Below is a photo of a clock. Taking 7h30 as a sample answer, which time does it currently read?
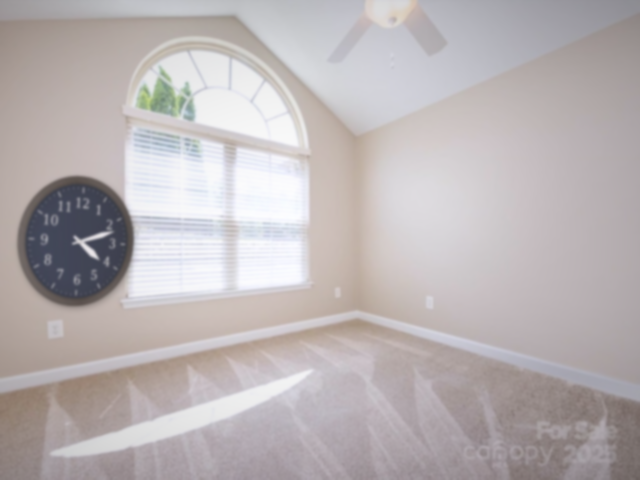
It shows 4h12
